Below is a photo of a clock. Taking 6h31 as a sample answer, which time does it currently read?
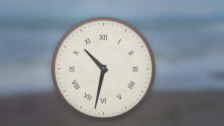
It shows 10h32
